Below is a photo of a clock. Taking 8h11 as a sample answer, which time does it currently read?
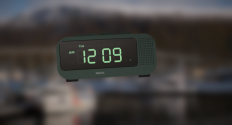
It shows 12h09
